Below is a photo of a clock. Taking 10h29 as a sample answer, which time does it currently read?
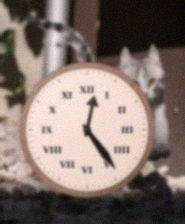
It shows 12h24
